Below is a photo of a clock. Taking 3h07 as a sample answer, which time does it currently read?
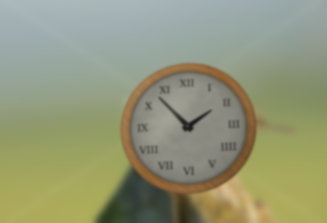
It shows 1h53
